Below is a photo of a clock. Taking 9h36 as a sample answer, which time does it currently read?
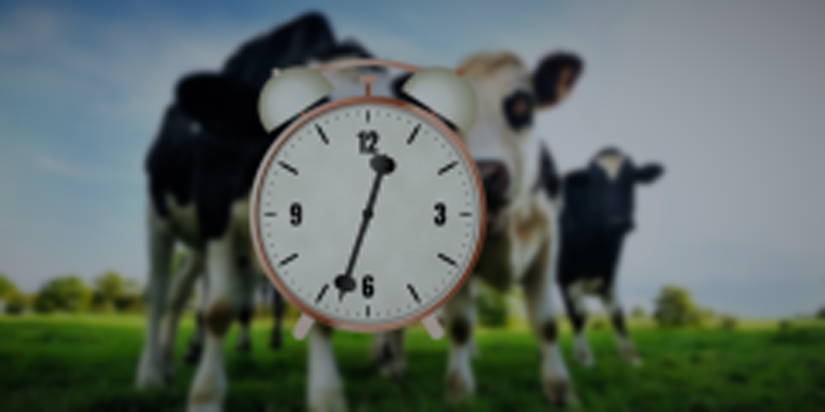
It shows 12h33
